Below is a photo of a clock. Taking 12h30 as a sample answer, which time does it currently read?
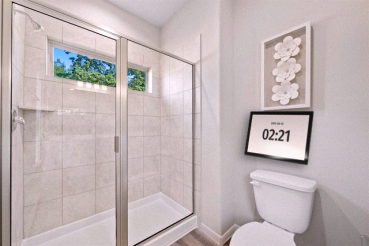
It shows 2h21
